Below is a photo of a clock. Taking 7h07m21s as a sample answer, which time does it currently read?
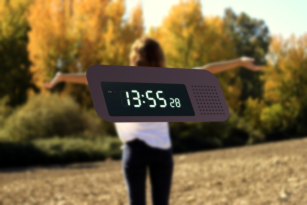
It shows 13h55m28s
